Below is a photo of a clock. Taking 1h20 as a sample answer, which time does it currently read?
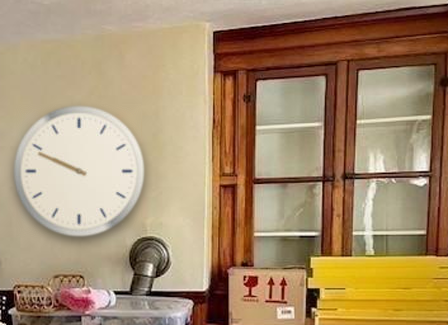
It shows 9h49
